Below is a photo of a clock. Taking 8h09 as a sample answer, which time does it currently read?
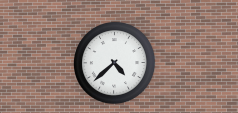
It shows 4h38
